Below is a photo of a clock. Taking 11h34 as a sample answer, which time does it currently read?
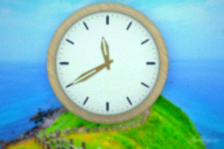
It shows 11h40
